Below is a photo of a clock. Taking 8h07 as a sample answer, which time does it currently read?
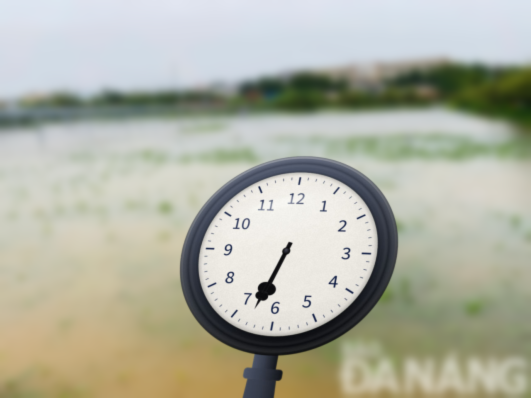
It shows 6h33
